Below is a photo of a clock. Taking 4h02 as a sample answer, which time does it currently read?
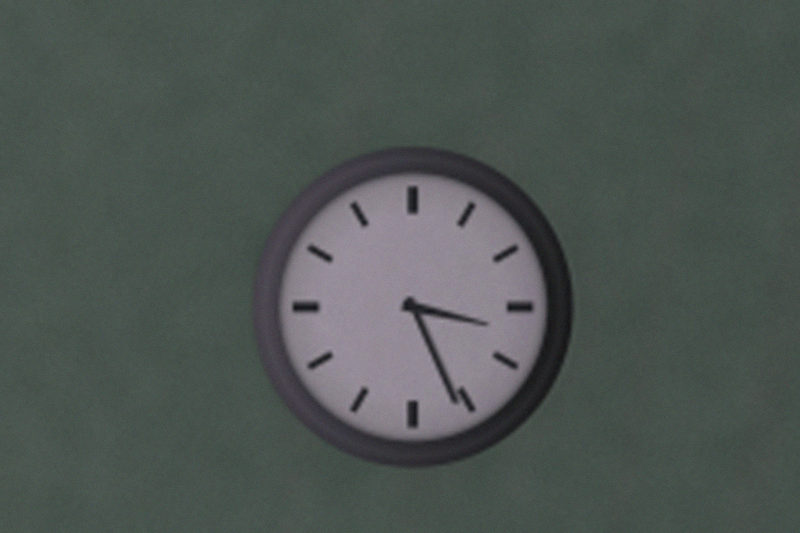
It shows 3h26
